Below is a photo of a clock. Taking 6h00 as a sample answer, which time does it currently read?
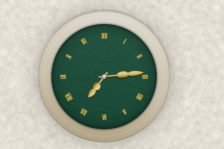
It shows 7h14
